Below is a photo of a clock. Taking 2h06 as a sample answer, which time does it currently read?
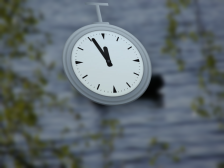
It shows 11h56
